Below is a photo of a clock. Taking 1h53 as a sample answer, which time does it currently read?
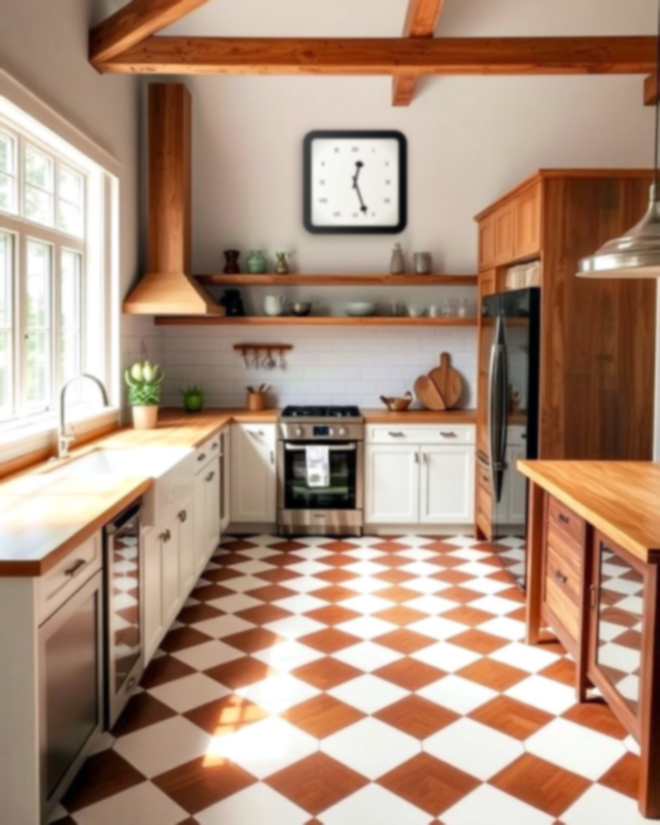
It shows 12h27
